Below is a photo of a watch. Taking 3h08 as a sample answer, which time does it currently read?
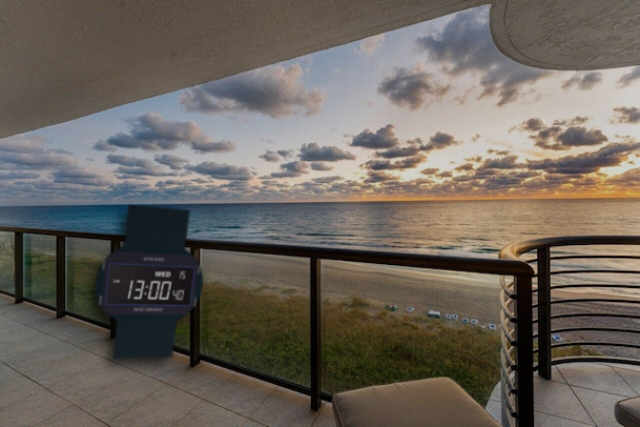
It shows 13h00
